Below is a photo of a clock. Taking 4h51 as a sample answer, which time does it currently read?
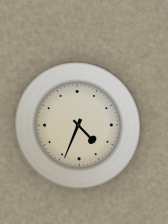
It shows 4h34
